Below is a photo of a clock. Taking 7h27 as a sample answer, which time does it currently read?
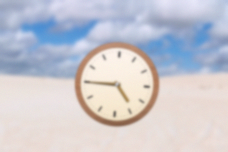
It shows 4h45
